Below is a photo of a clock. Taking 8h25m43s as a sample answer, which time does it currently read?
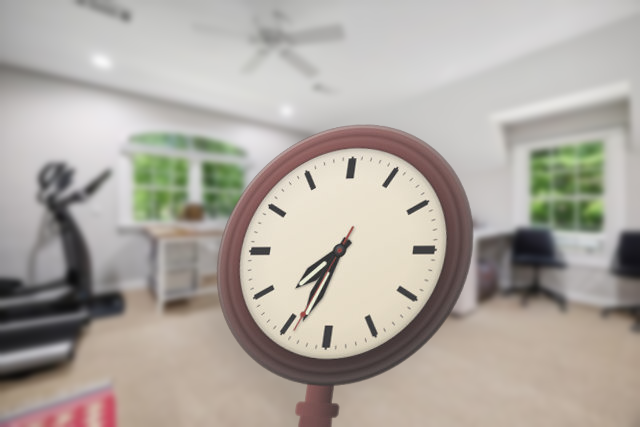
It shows 7h33m34s
